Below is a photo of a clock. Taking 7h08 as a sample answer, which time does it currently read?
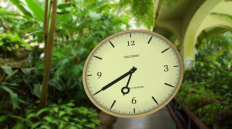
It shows 6h40
